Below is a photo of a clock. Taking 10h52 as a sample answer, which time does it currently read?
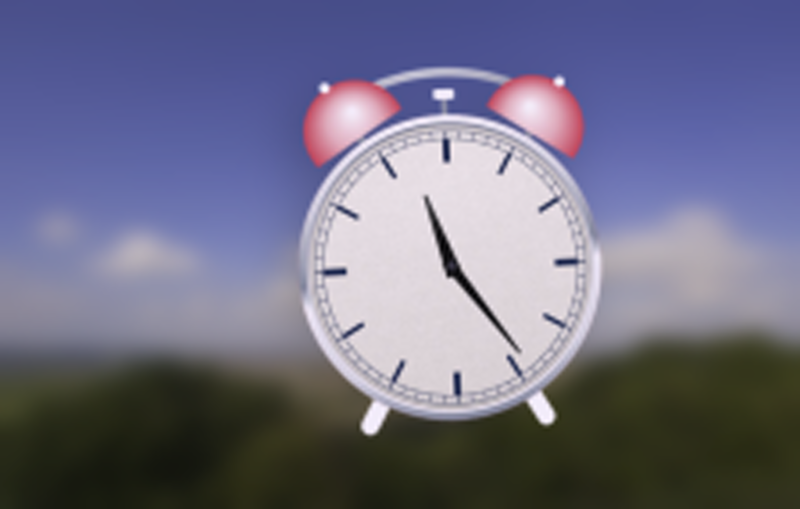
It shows 11h24
